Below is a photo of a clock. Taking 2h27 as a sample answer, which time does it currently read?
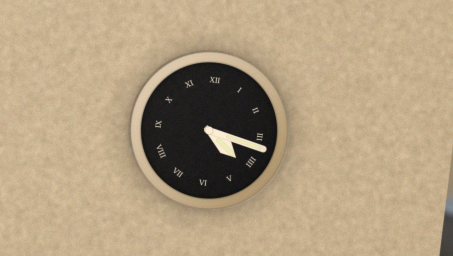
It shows 4h17
